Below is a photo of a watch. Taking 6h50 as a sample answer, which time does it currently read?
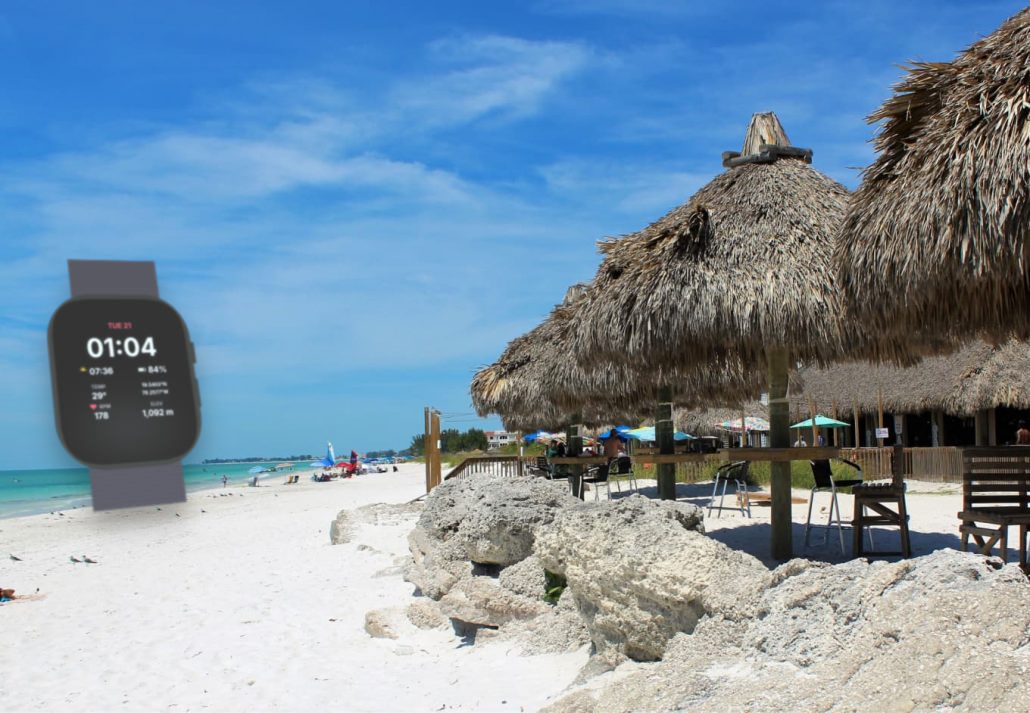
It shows 1h04
